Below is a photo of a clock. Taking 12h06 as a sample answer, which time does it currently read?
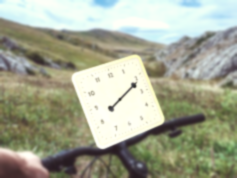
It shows 8h11
